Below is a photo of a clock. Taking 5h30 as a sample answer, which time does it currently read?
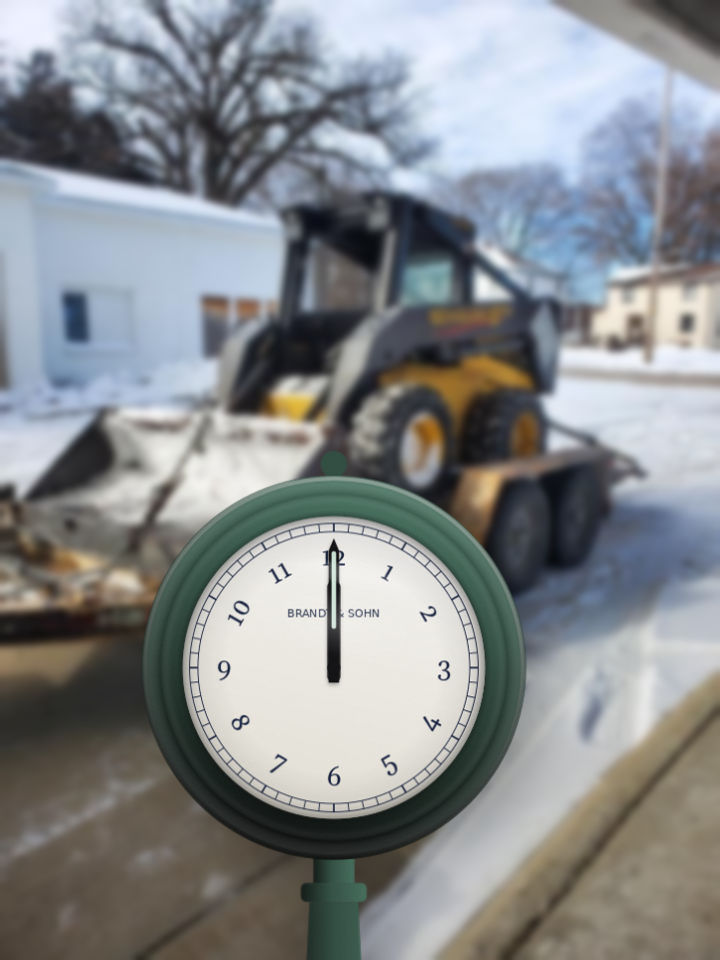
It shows 12h00
